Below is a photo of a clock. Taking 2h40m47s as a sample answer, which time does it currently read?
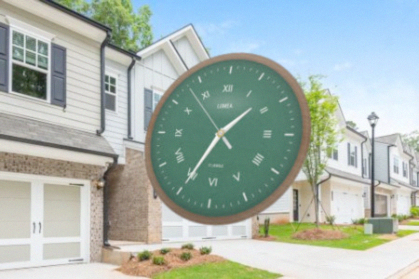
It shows 1h34m53s
